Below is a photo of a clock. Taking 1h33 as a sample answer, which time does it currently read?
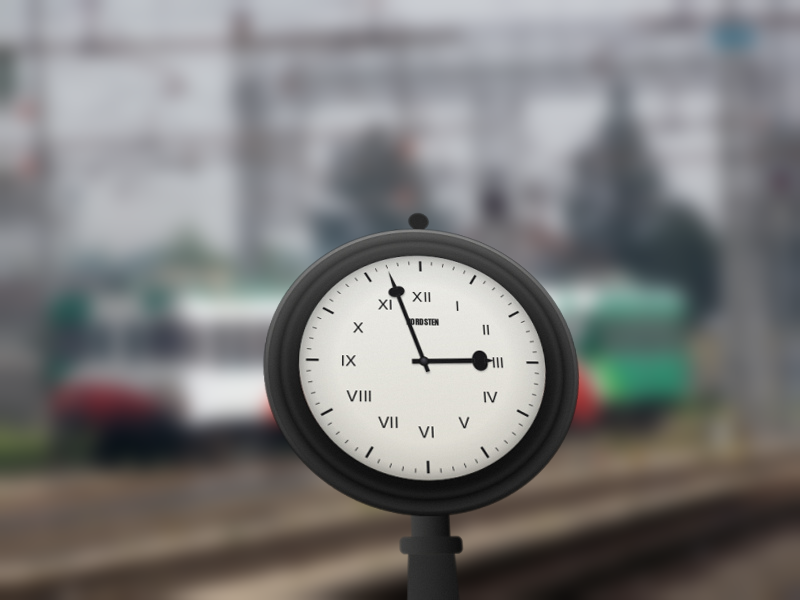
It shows 2h57
